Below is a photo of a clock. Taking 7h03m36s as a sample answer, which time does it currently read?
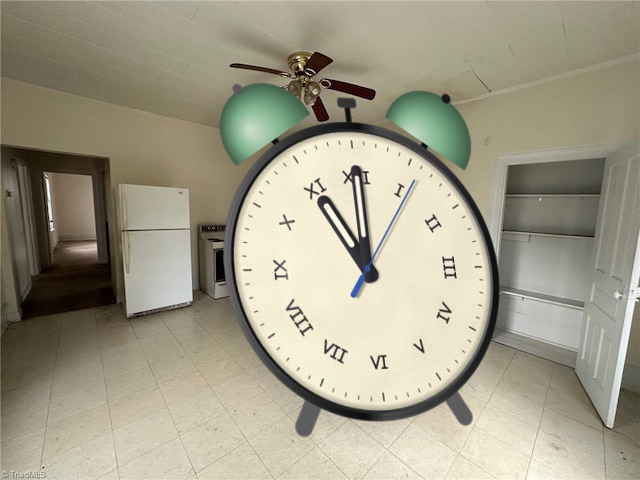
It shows 11h00m06s
